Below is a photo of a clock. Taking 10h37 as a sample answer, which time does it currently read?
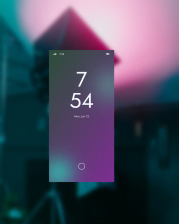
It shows 7h54
